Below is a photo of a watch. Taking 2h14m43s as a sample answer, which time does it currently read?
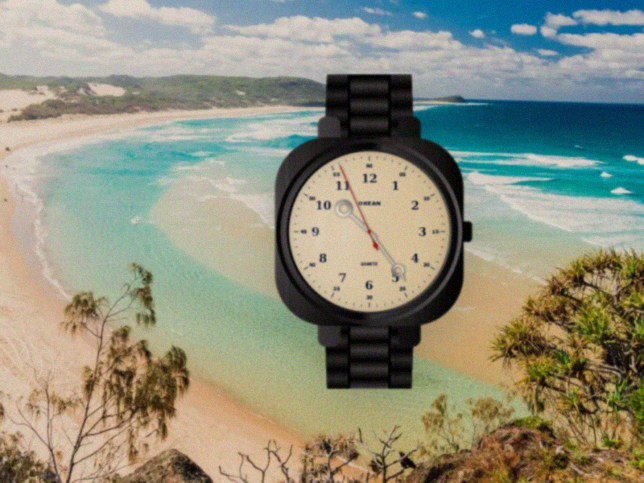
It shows 10h23m56s
